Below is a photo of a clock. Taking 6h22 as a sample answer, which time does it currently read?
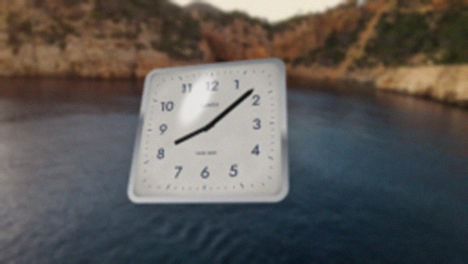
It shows 8h08
